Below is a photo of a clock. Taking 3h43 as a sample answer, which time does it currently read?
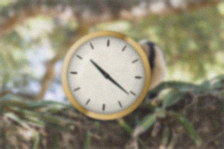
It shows 10h21
